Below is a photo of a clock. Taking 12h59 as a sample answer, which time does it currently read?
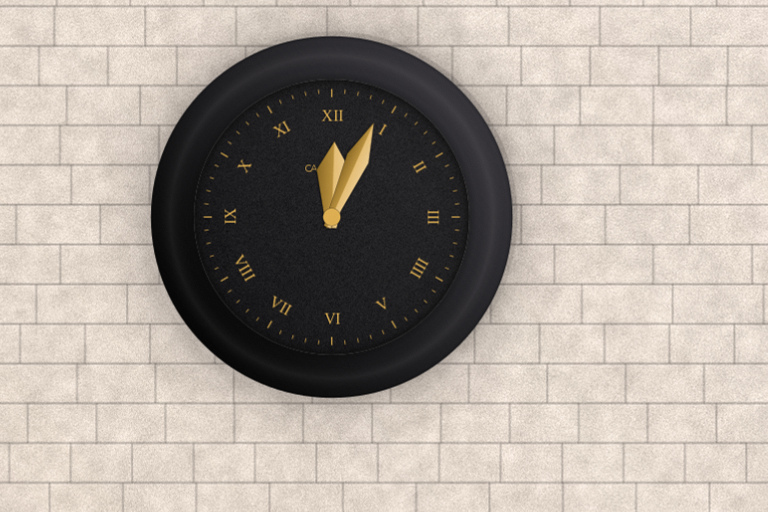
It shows 12h04
